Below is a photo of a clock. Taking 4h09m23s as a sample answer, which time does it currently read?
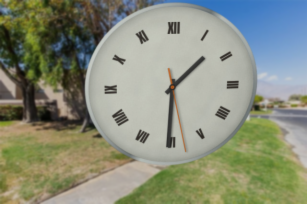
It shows 1h30m28s
